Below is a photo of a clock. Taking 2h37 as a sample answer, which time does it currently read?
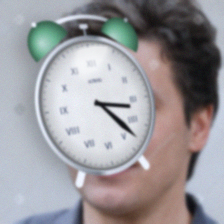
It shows 3h23
